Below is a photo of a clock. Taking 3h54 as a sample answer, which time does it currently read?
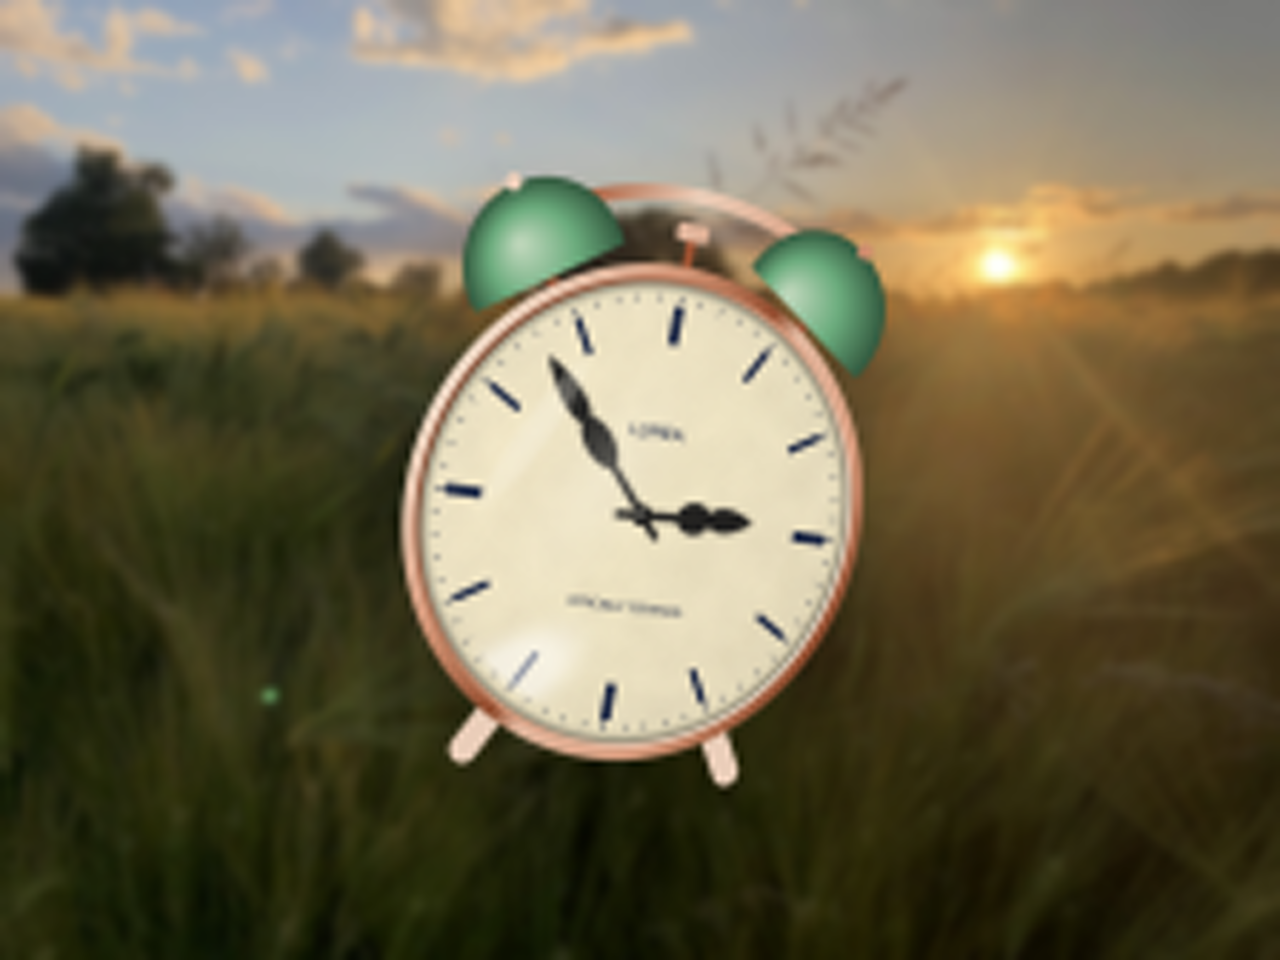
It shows 2h53
